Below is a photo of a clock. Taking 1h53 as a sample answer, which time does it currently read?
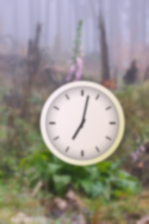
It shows 7h02
